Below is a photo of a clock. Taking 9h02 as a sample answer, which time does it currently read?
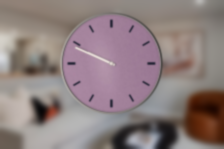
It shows 9h49
